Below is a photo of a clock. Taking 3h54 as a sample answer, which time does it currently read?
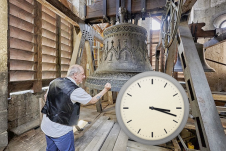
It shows 3h18
